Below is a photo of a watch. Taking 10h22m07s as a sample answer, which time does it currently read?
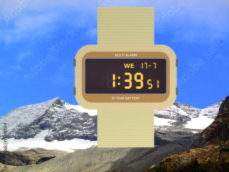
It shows 1h39m51s
